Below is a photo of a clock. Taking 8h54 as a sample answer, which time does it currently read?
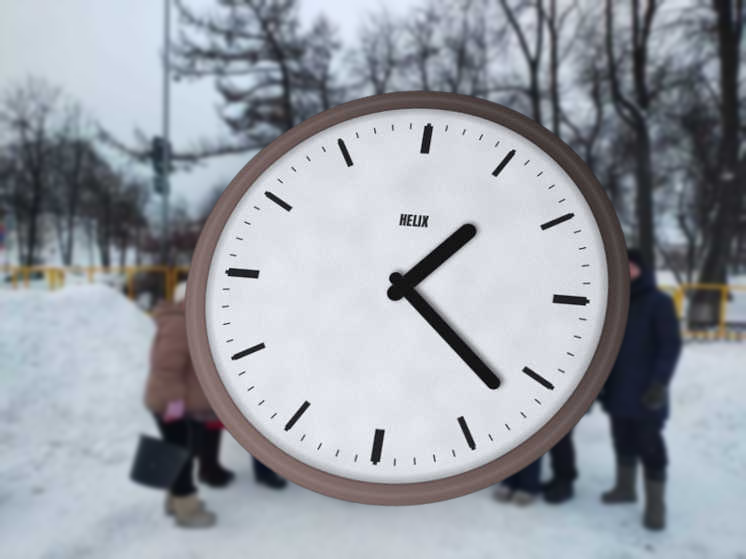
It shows 1h22
